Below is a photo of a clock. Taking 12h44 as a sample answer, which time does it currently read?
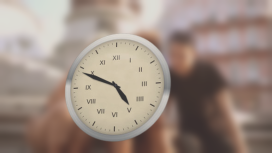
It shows 4h49
